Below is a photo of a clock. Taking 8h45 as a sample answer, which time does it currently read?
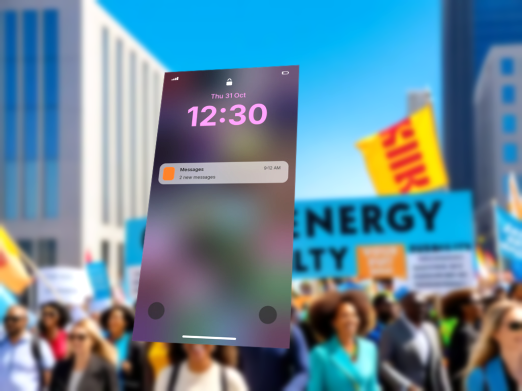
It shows 12h30
